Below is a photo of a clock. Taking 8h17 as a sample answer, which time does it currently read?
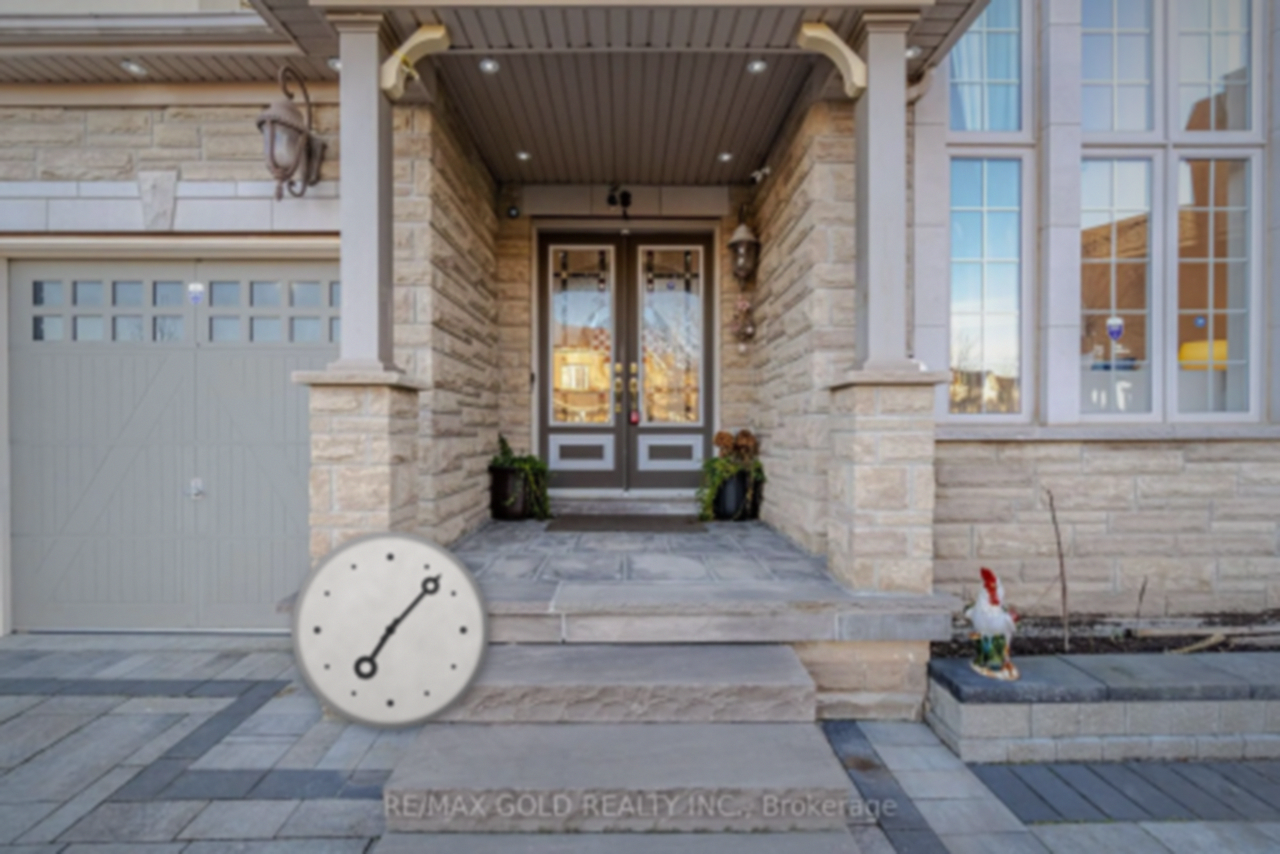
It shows 7h07
